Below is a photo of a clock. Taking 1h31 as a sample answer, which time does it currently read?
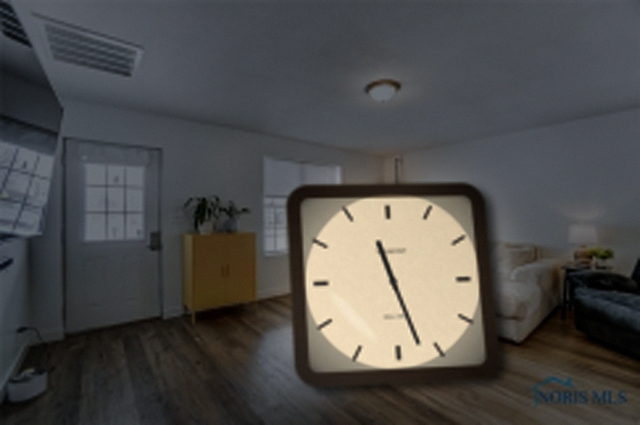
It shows 11h27
